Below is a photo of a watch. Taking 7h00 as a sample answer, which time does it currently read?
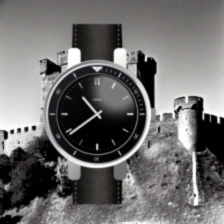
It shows 10h39
